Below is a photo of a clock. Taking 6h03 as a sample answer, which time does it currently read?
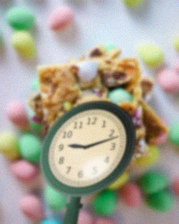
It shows 9h12
